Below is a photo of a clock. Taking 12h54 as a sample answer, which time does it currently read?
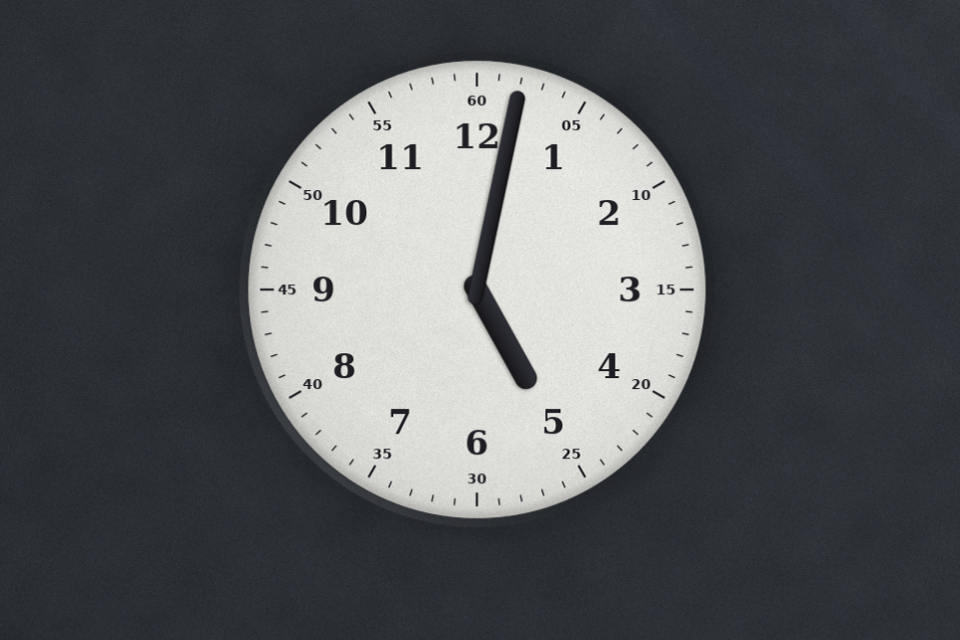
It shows 5h02
